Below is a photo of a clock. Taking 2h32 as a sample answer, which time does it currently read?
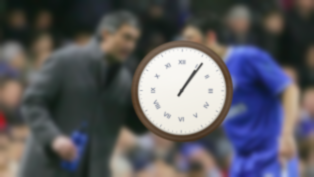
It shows 1h06
